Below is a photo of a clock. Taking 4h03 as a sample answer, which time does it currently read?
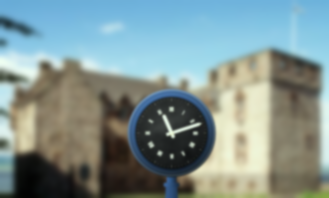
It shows 11h12
